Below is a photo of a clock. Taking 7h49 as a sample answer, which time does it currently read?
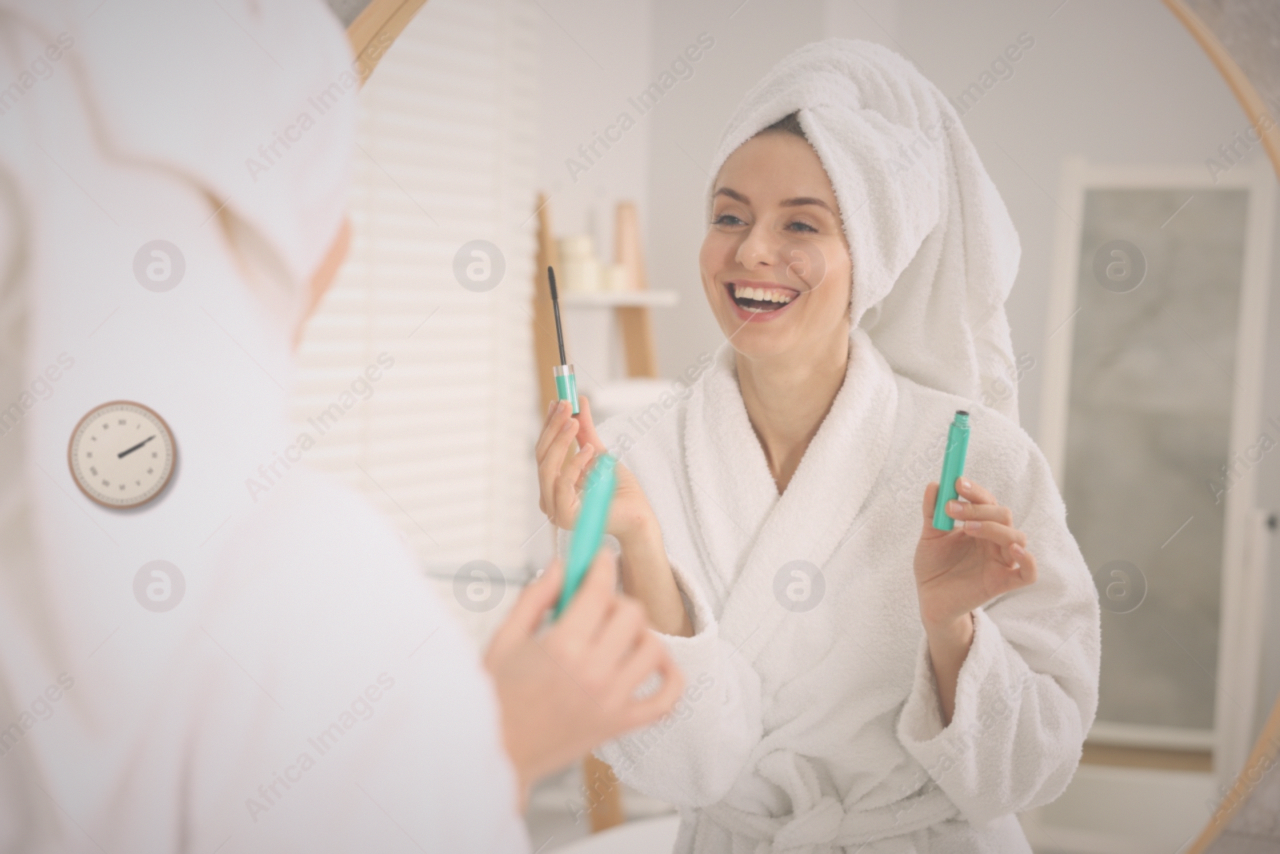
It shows 2h10
